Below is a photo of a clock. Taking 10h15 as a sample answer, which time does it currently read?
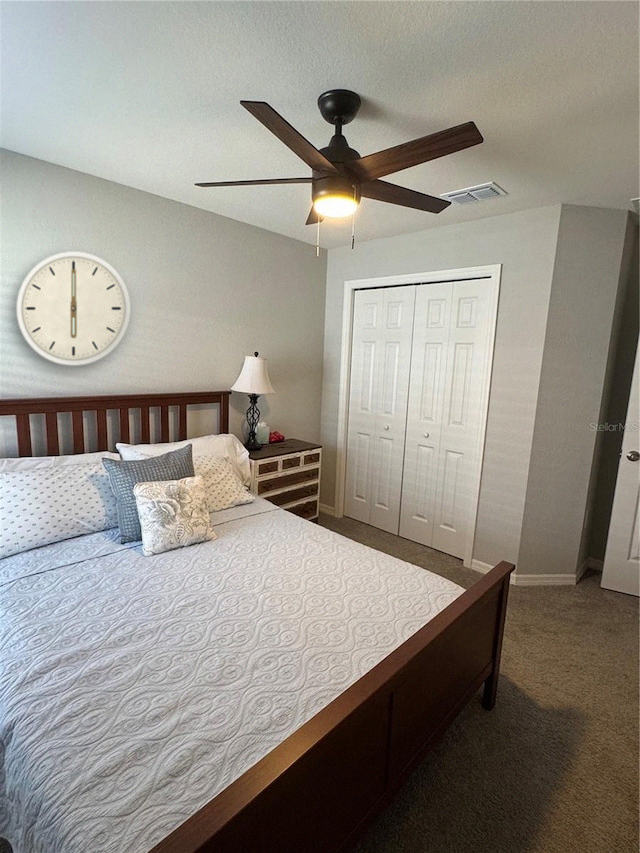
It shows 6h00
